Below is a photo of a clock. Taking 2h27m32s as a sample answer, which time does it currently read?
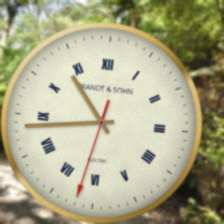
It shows 10h43m32s
